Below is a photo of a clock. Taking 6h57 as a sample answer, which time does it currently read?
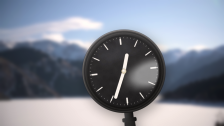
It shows 12h34
